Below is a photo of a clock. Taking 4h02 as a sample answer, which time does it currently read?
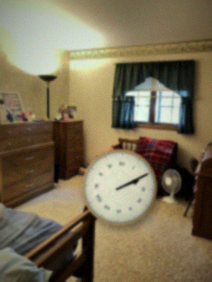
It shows 2h10
